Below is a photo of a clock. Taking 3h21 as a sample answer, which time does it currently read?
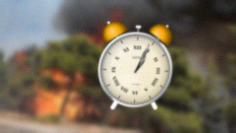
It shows 1h04
